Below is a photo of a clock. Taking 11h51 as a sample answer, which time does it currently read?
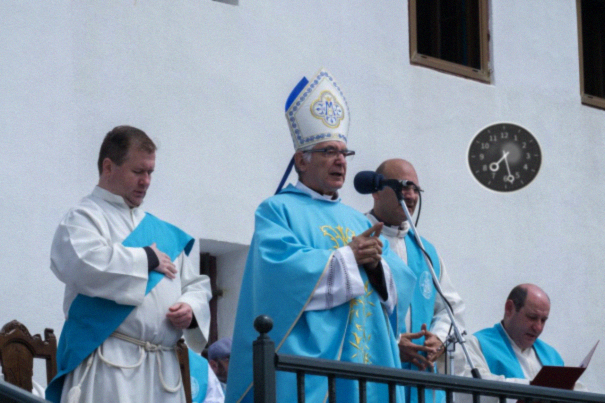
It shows 7h28
